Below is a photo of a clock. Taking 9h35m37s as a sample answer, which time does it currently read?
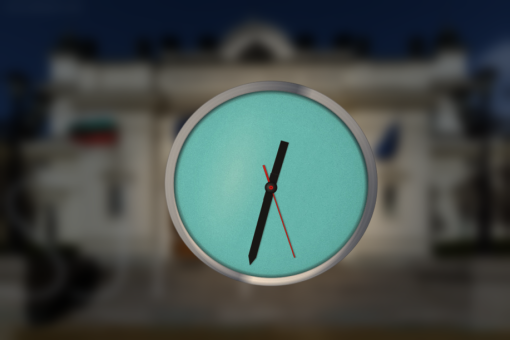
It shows 12h32m27s
